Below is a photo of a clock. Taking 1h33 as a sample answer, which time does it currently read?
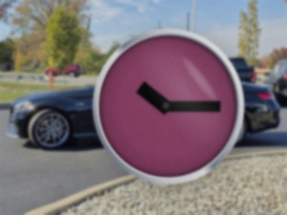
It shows 10h15
